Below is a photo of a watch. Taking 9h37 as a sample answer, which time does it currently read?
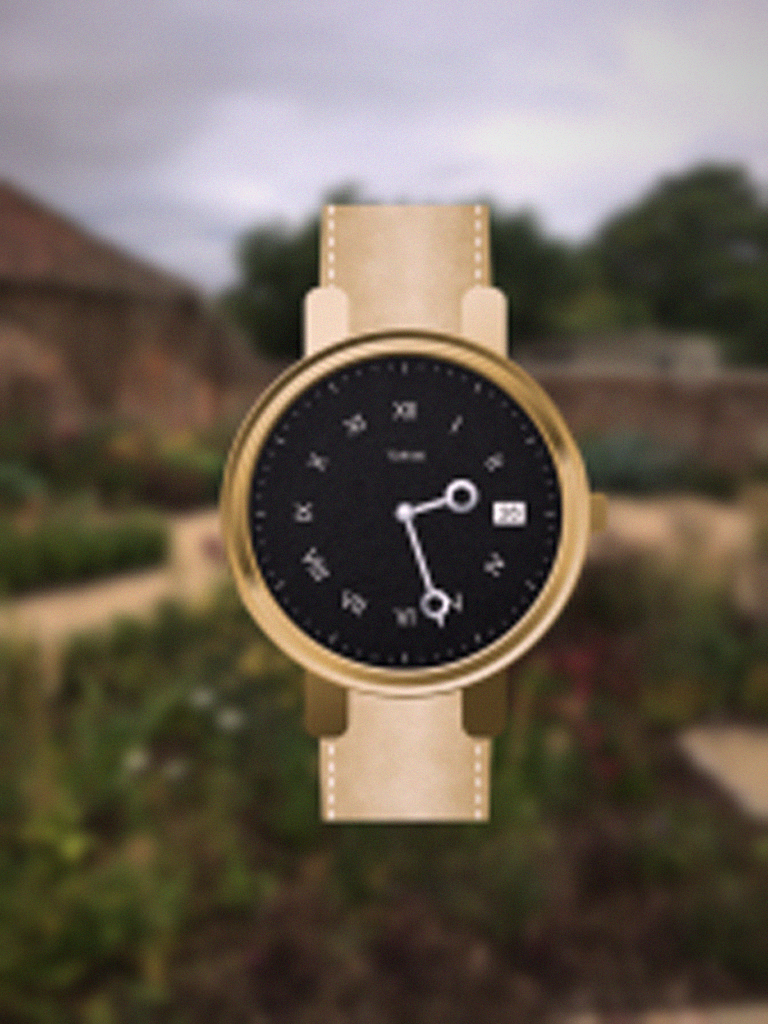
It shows 2h27
